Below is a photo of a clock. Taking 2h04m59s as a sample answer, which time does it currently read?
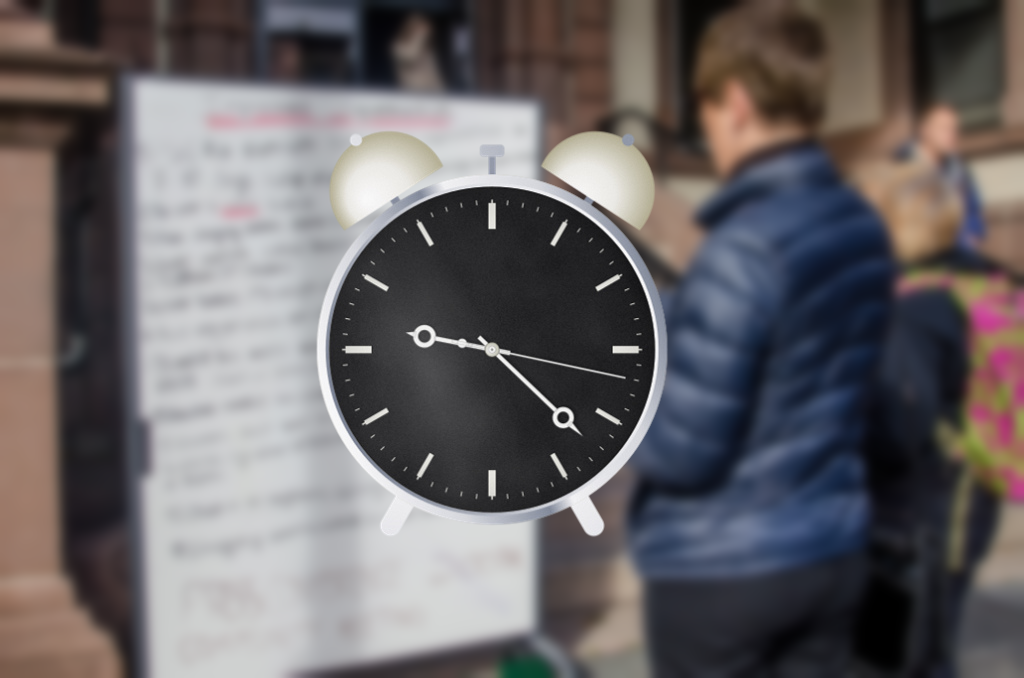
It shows 9h22m17s
